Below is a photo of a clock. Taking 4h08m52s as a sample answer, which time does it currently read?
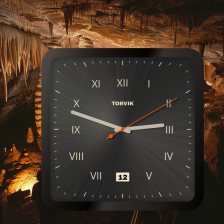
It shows 2h48m10s
